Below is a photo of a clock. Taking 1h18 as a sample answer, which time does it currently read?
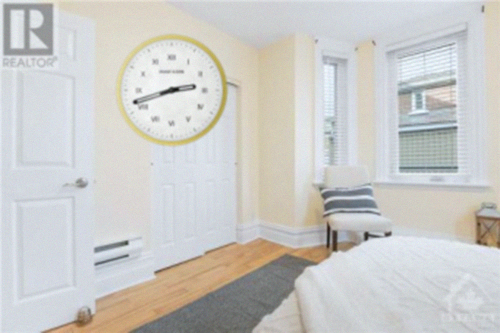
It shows 2h42
